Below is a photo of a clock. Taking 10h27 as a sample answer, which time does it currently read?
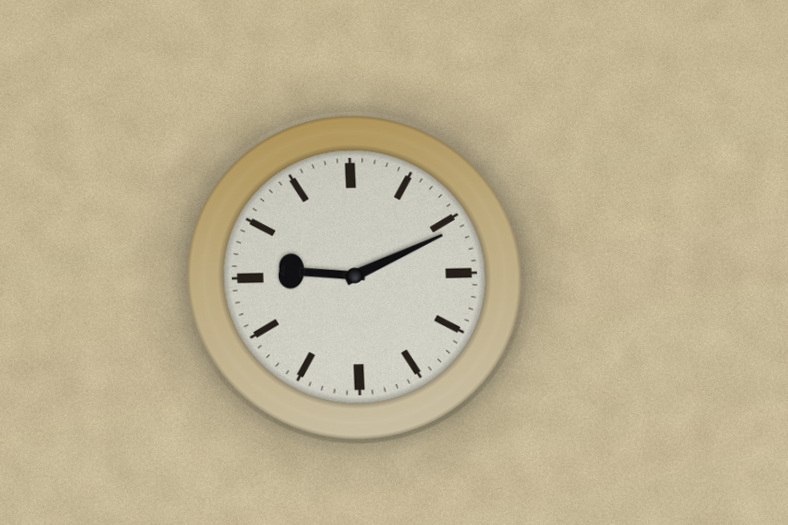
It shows 9h11
